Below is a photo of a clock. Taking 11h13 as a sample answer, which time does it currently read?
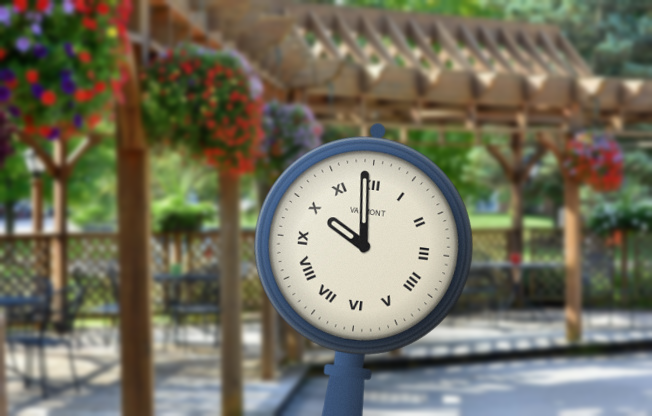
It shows 9h59
